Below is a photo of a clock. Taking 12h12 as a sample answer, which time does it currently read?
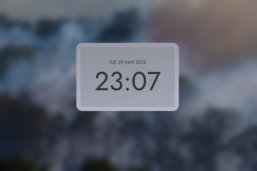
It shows 23h07
